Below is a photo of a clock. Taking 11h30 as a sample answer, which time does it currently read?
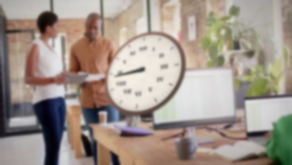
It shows 8h44
